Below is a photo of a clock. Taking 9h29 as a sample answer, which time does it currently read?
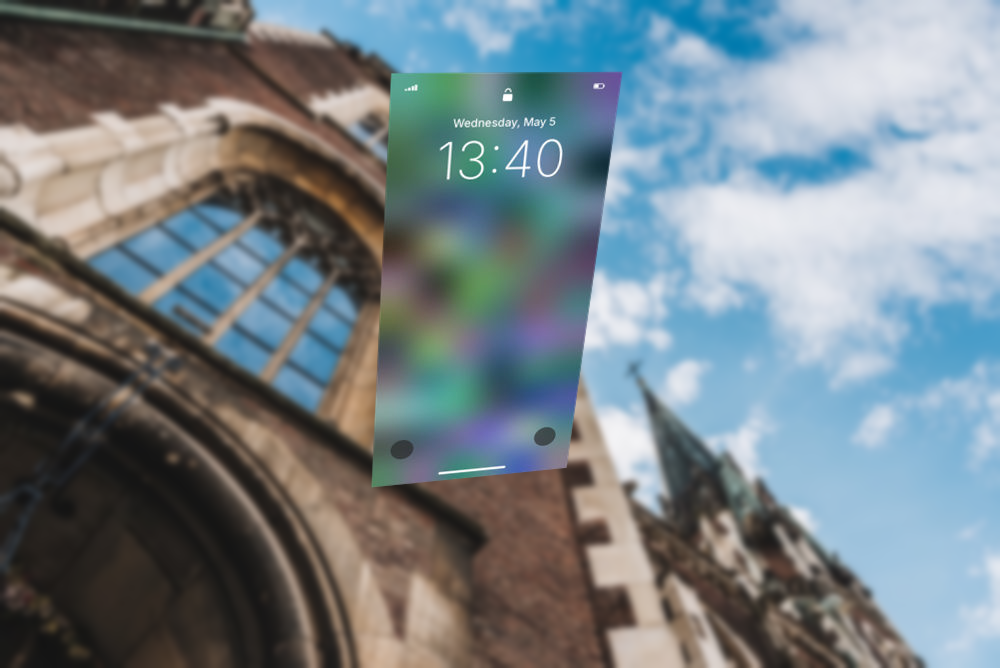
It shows 13h40
